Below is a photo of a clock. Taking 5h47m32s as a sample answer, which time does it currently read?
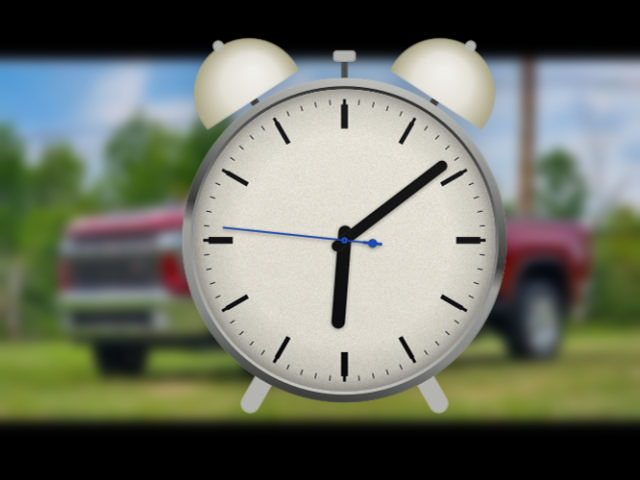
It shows 6h08m46s
